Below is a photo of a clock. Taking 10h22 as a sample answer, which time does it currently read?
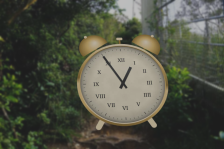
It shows 12h55
